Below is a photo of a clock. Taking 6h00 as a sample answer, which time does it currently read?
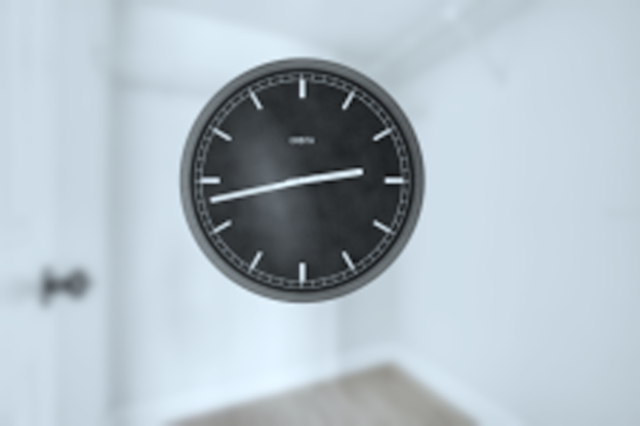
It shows 2h43
